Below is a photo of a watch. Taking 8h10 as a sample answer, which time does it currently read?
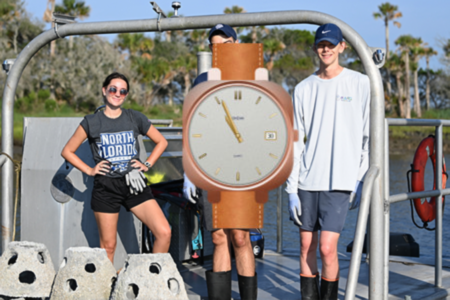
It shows 10h56
